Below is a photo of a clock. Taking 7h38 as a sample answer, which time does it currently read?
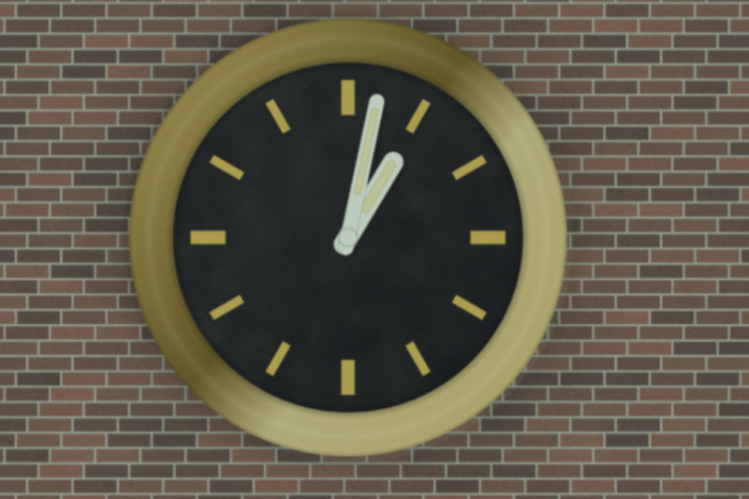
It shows 1h02
